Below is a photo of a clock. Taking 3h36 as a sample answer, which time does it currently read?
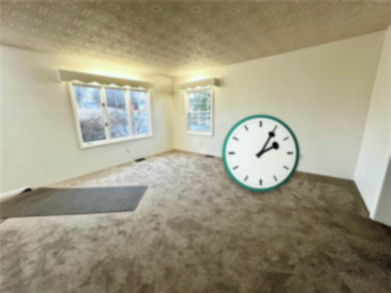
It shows 2h05
